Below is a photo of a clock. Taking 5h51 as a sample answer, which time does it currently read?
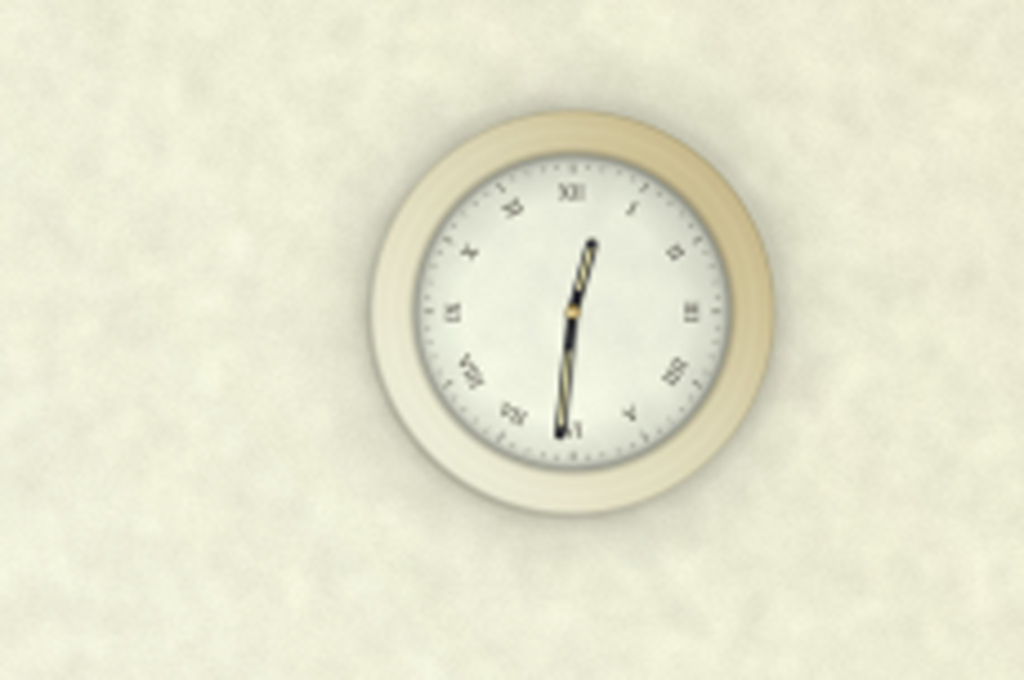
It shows 12h31
